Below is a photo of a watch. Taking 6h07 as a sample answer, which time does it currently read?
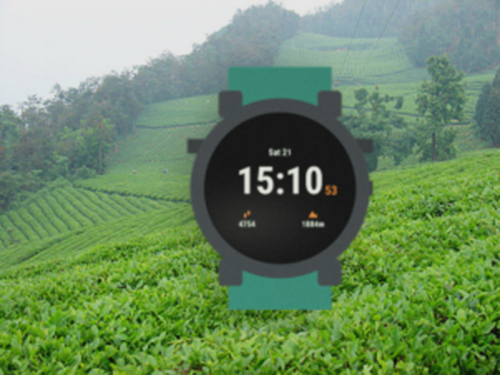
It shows 15h10
